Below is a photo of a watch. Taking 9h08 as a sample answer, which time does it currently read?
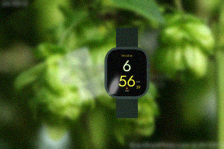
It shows 6h56
